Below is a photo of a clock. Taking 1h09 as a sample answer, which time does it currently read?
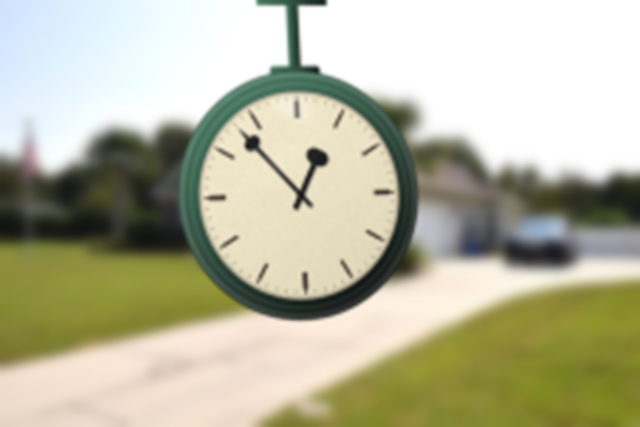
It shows 12h53
